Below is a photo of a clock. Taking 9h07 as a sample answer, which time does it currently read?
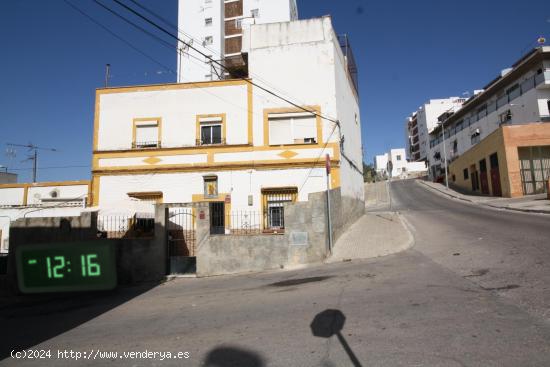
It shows 12h16
